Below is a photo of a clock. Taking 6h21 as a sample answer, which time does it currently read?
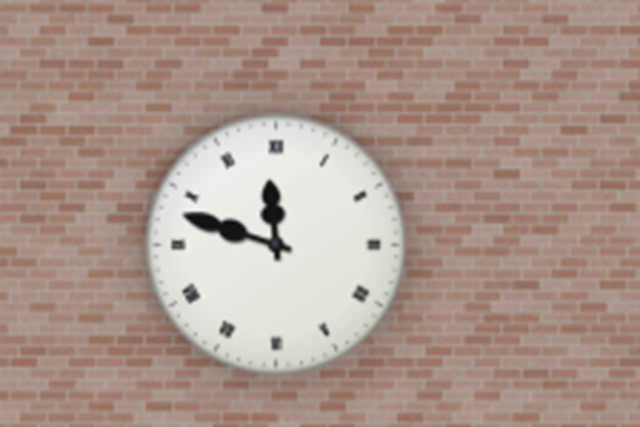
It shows 11h48
